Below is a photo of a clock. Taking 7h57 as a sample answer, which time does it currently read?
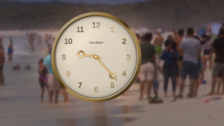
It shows 9h23
